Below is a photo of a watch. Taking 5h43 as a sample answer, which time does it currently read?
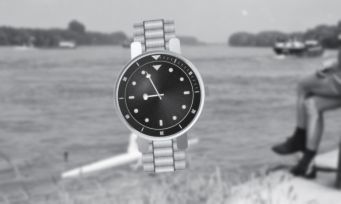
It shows 8h56
